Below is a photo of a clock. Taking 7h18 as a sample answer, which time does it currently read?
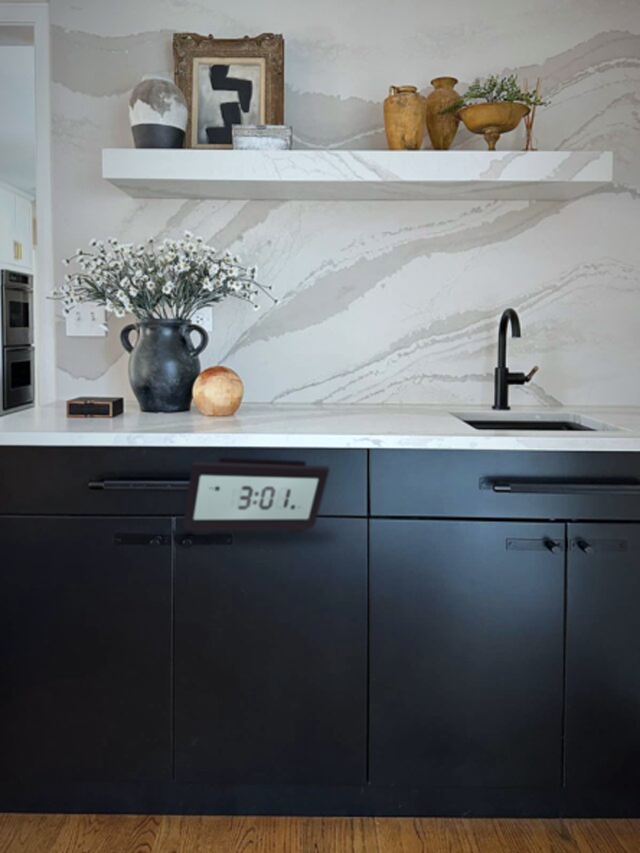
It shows 3h01
